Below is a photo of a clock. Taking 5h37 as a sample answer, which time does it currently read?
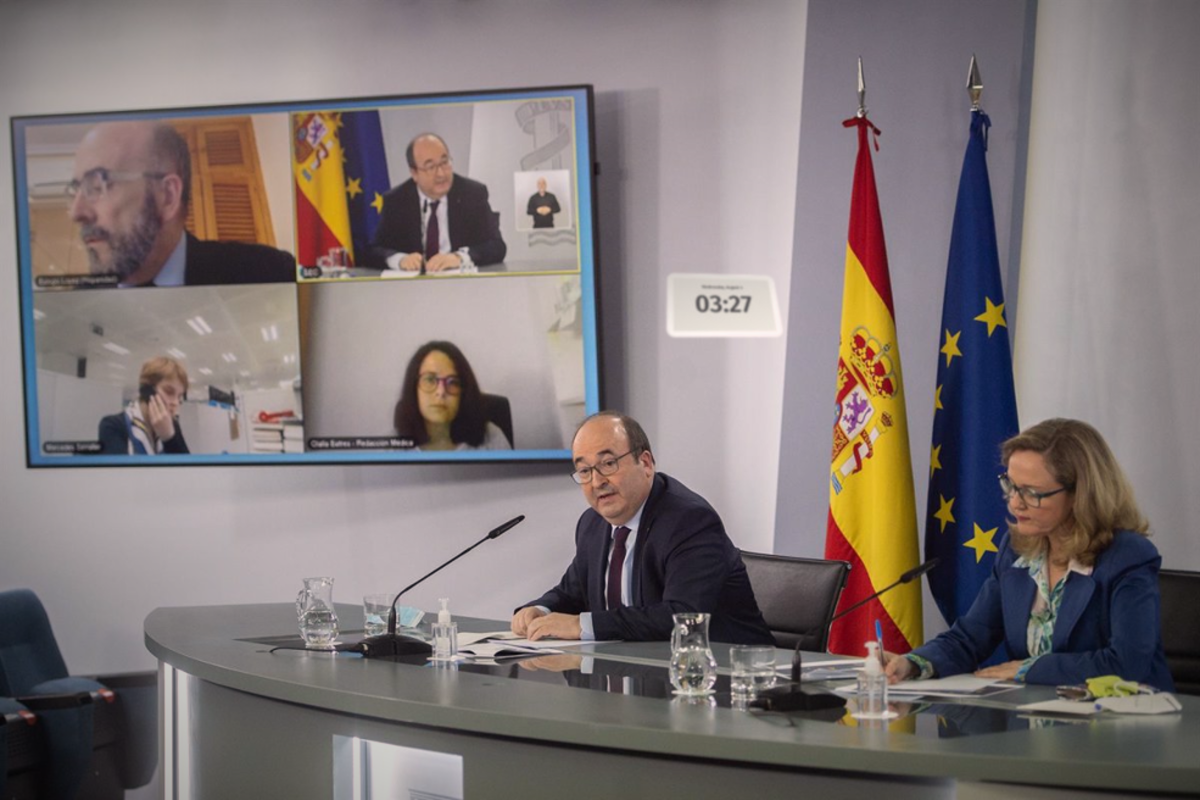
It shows 3h27
